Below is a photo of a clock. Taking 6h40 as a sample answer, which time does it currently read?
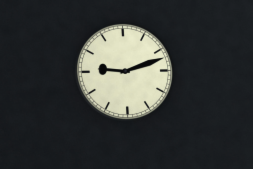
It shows 9h12
